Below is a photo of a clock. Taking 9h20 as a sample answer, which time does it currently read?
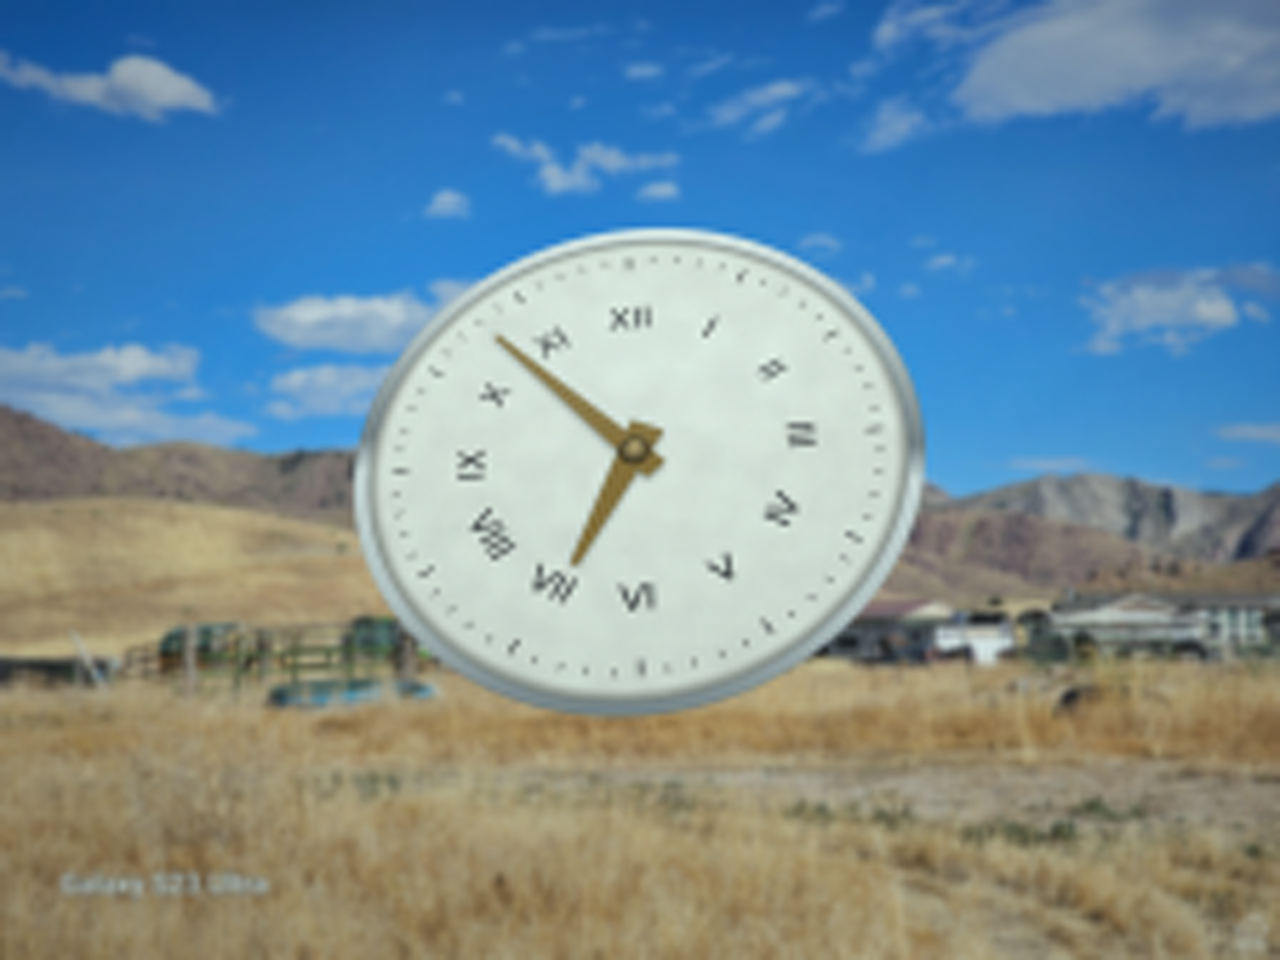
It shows 6h53
